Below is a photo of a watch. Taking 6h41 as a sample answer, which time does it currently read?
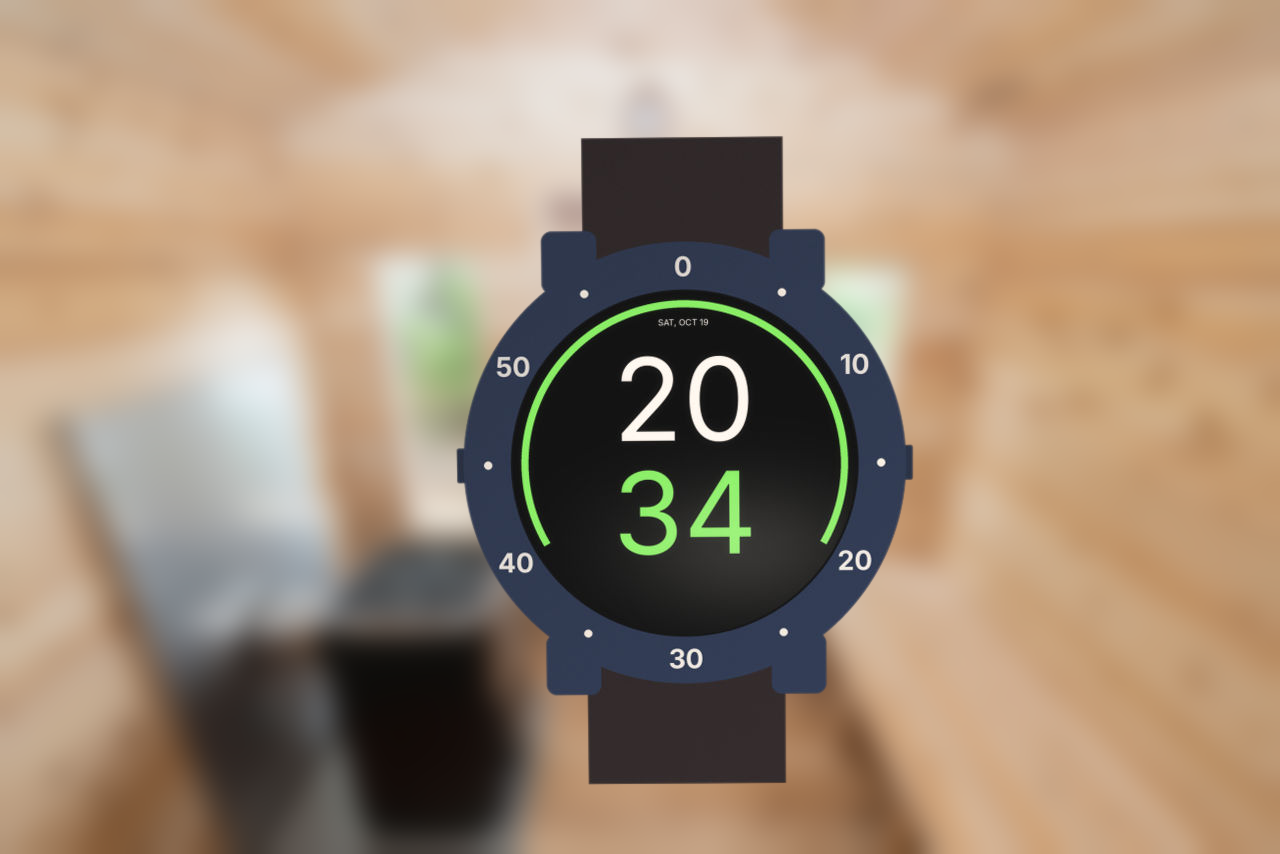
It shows 20h34
